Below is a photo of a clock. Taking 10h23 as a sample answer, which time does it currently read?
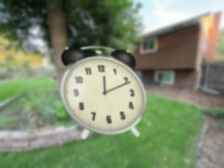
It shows 12h11
